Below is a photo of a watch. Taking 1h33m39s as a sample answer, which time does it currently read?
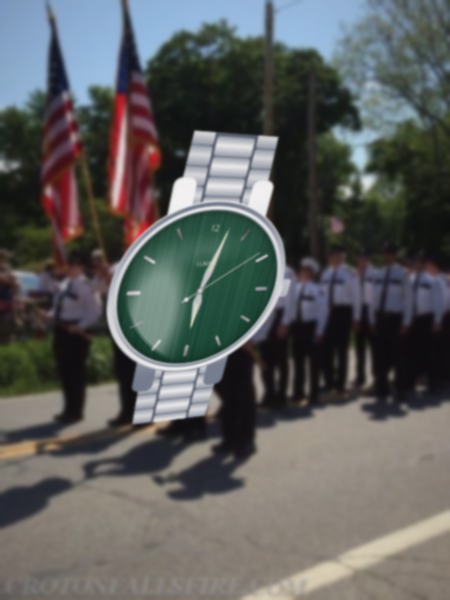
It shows 6h02m09s
